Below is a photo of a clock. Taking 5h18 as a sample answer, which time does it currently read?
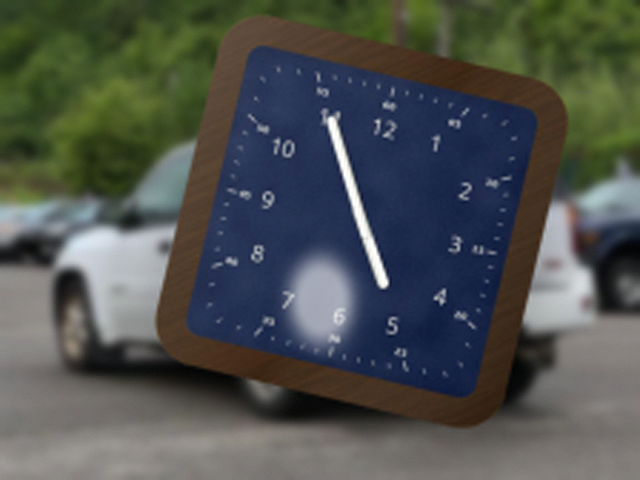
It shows 4h55
